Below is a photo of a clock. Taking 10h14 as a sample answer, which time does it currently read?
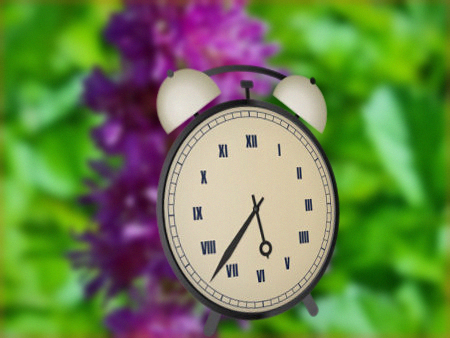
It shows 5h37
